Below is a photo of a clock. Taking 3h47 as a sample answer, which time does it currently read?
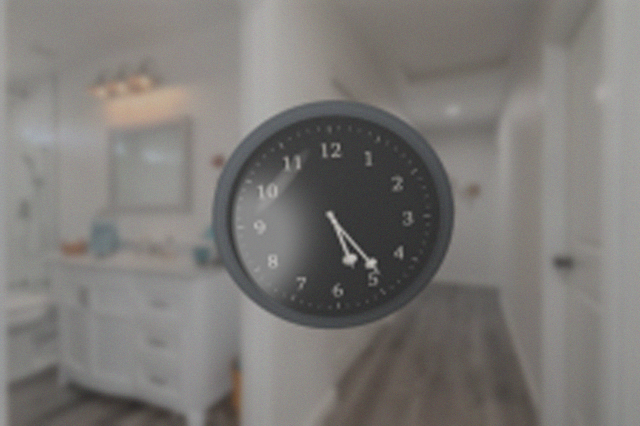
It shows 5h24
